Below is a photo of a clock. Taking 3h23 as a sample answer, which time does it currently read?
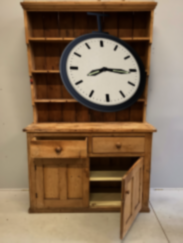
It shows 8h16
